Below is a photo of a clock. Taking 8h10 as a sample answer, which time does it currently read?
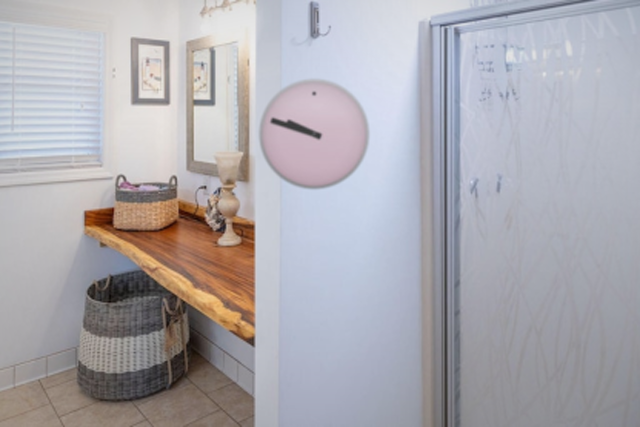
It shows 9h48
